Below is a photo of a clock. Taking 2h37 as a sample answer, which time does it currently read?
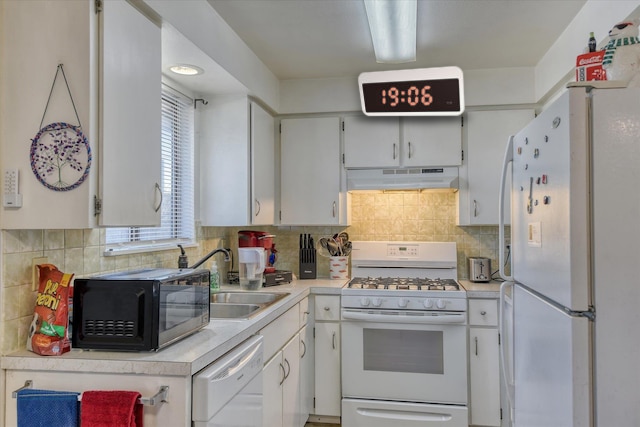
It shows 19h06
